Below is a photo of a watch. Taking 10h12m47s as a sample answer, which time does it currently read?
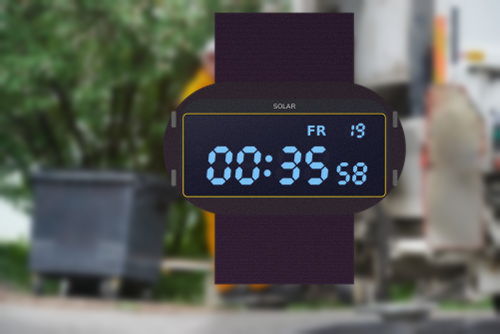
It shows 0h35m58s
